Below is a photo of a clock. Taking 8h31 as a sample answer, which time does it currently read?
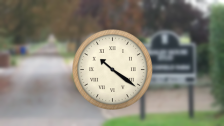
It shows 10h21
